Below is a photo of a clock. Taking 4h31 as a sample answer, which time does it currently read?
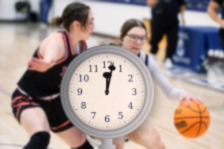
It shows 12h02
